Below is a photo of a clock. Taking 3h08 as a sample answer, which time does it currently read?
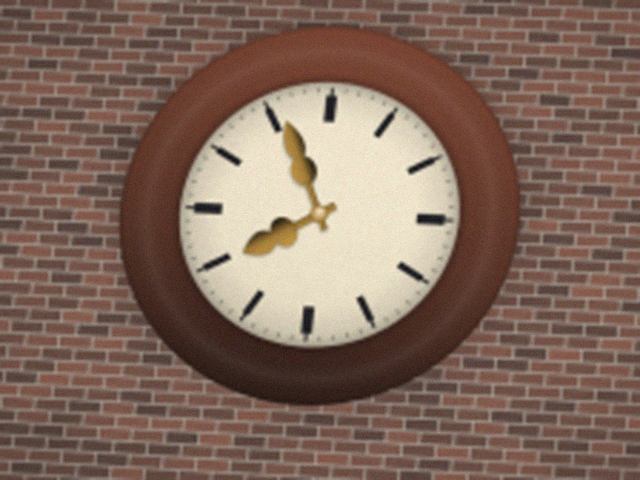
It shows 7h56
